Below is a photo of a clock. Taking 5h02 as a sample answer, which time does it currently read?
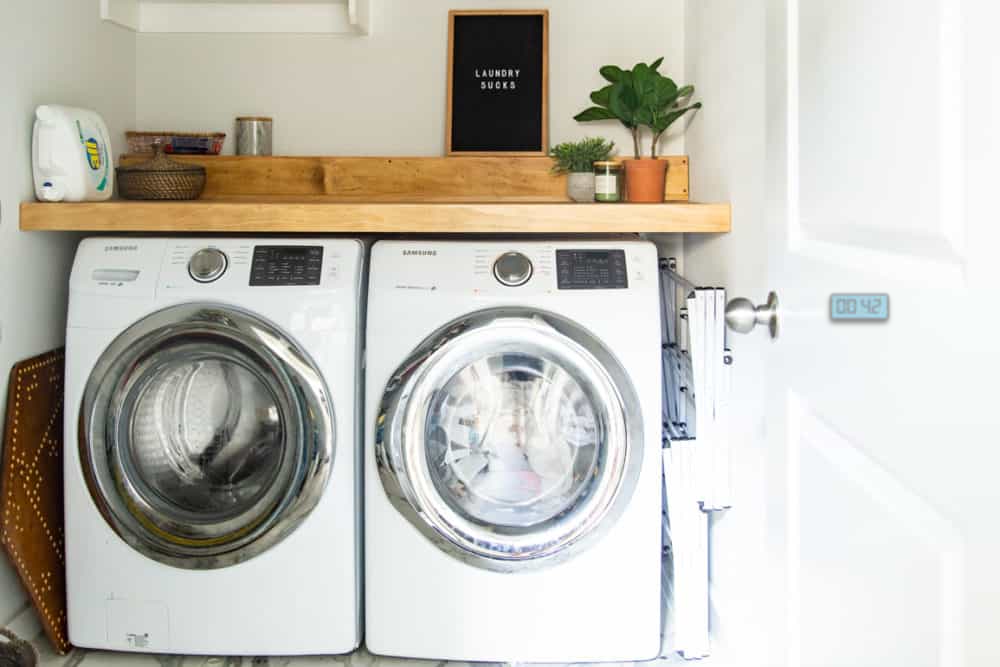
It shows 0h42
